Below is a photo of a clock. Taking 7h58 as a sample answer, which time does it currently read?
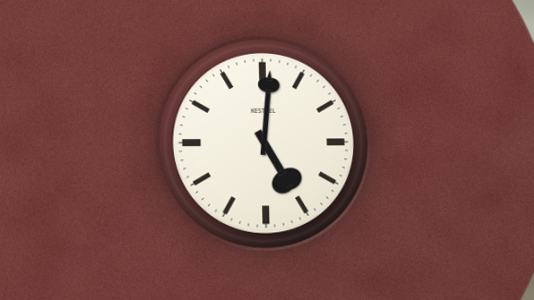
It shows 5h01
